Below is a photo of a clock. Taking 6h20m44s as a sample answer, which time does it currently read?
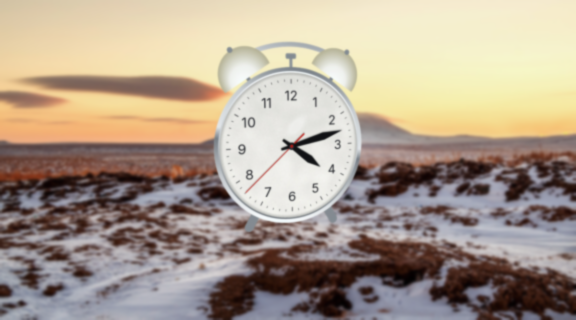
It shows 4h12m38s
